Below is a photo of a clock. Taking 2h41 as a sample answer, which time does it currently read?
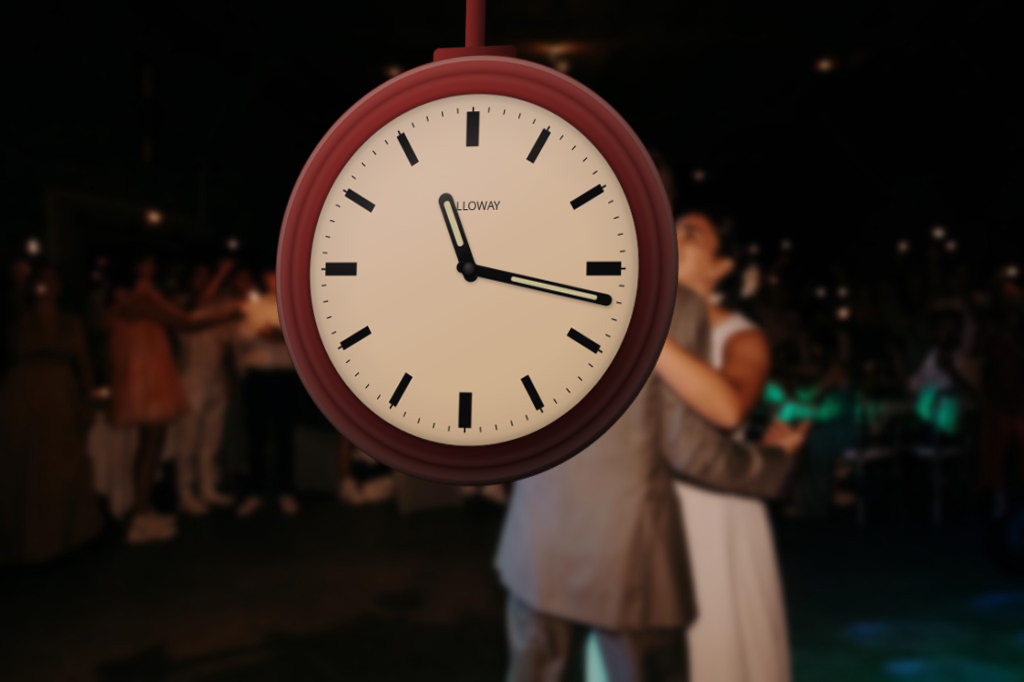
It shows 11h17
